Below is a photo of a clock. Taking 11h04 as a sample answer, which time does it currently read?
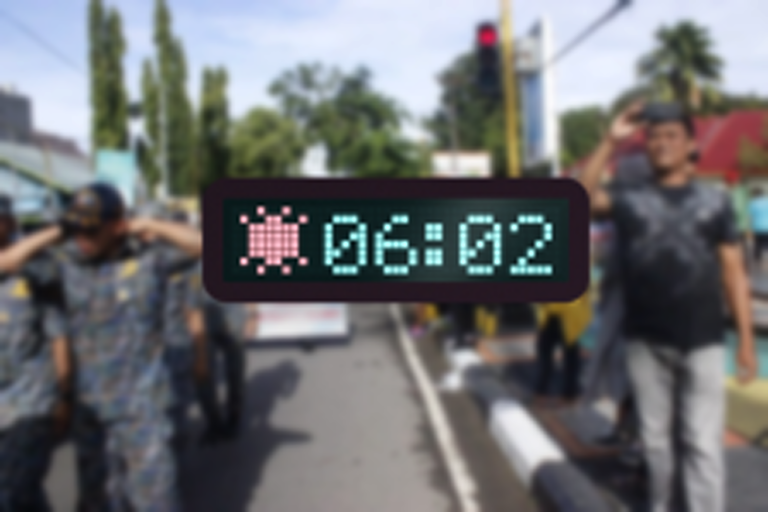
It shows 6h02
